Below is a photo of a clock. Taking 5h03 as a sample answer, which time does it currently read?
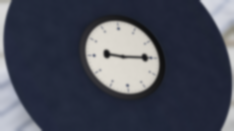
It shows 9h15
